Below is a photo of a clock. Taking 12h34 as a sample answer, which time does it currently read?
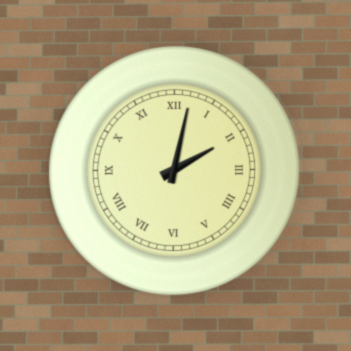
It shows 2h02
